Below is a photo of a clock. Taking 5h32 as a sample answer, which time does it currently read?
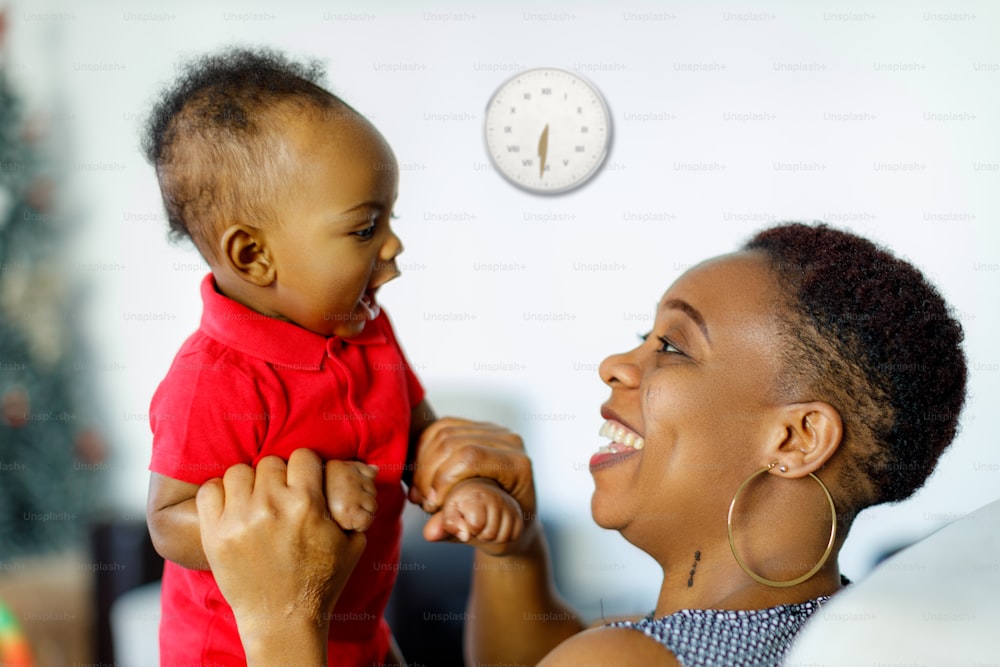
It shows 6h31
